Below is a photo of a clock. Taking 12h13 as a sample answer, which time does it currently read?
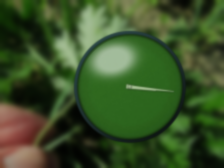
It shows 3h16
